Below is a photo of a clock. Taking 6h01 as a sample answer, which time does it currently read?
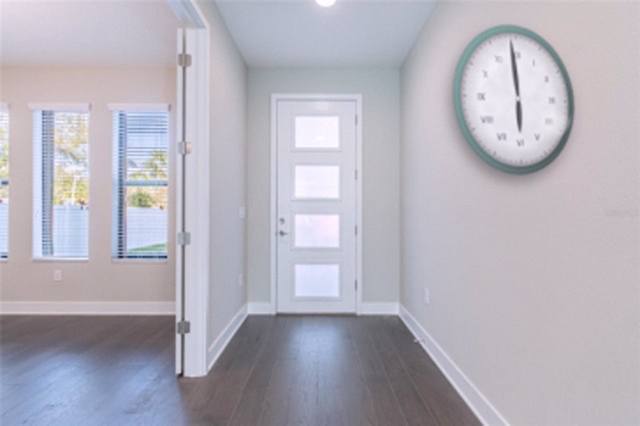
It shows 5h59
